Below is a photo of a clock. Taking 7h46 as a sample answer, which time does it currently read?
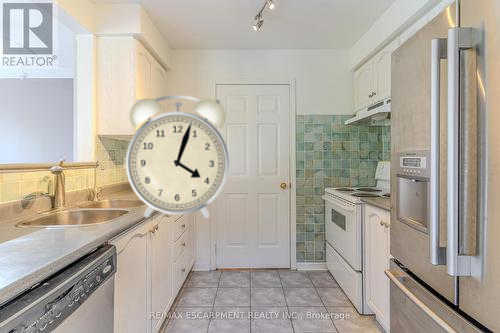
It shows 4h03
